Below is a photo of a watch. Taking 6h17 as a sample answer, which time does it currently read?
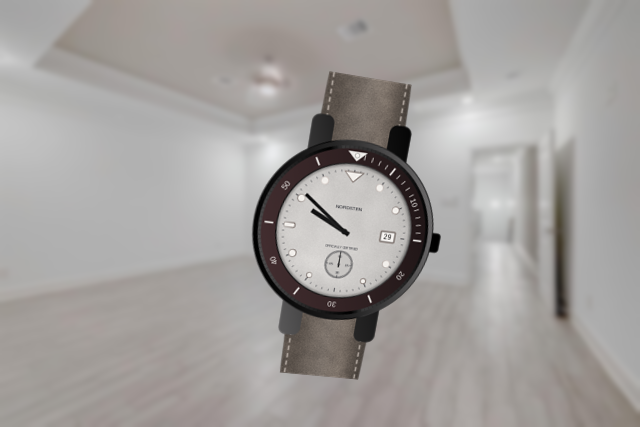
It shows 9h51
